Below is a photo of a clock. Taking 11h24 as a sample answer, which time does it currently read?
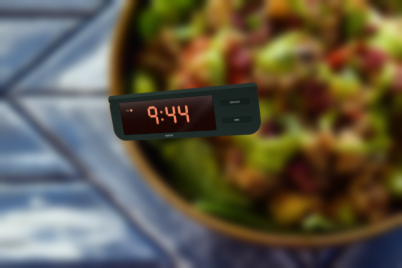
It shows 9h44
